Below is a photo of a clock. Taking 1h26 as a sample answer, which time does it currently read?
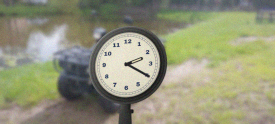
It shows 2h20
